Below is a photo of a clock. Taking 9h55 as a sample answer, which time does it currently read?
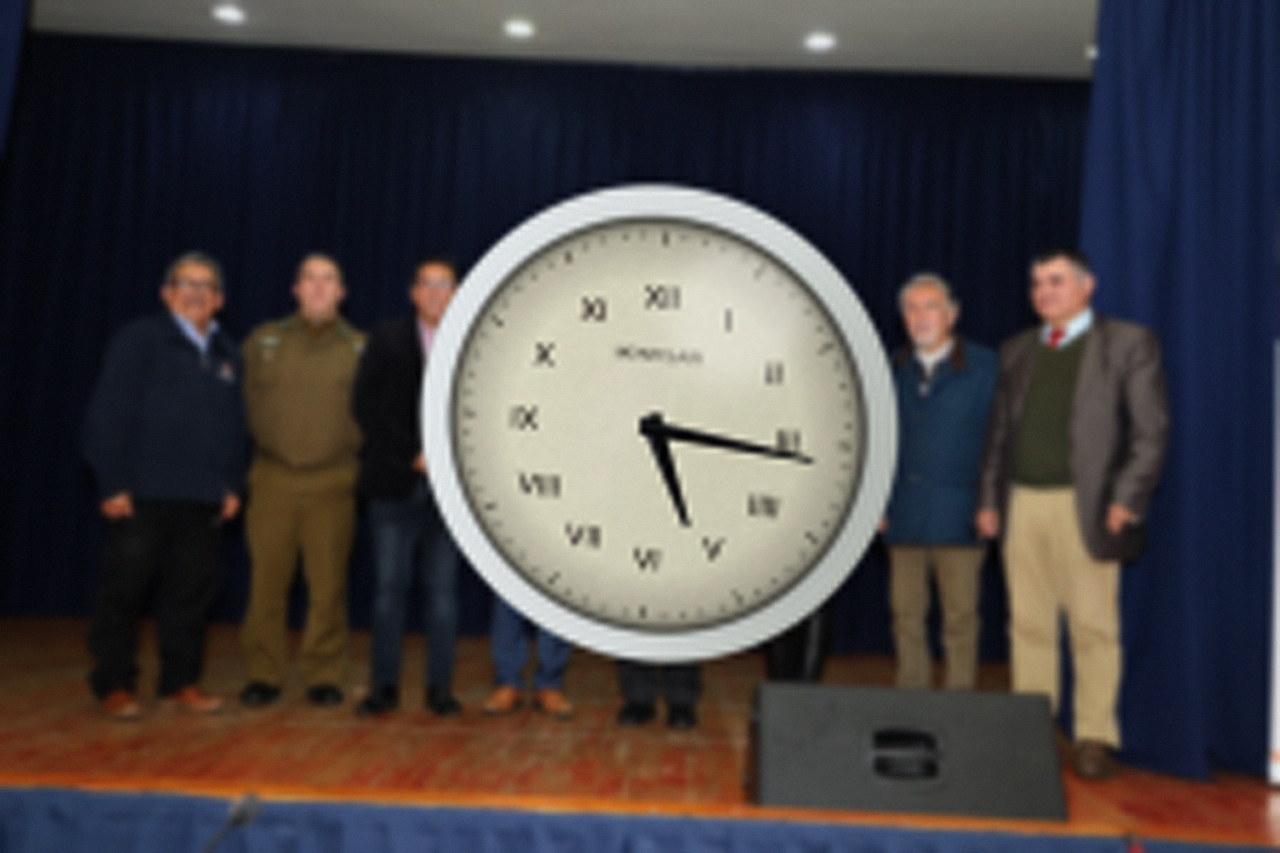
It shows 5h16
